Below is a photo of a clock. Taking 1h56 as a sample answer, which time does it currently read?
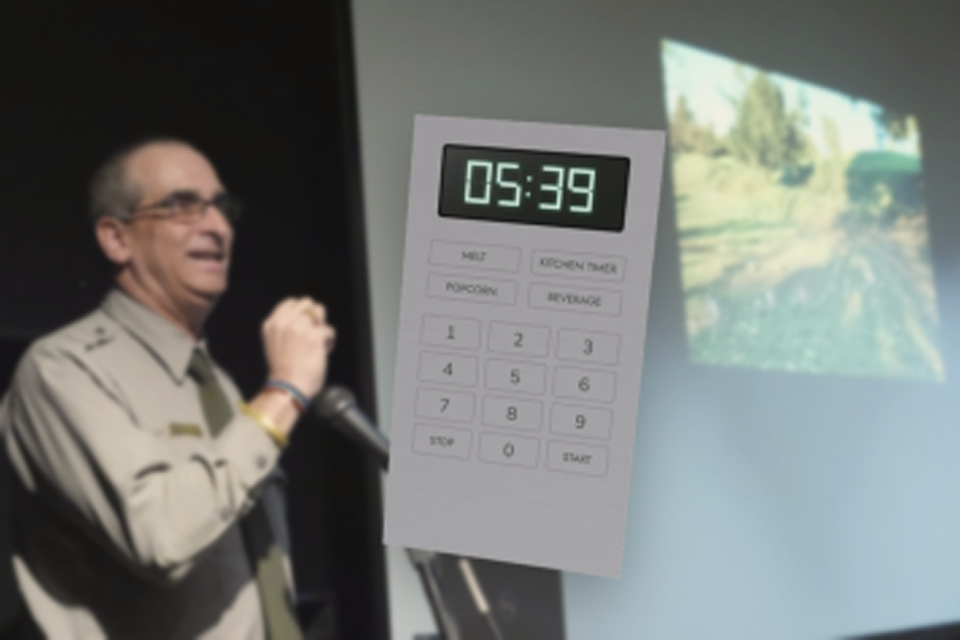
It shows 5h39
